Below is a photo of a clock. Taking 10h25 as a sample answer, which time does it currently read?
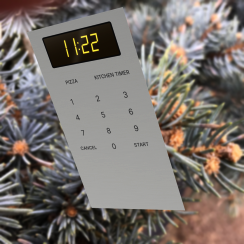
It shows 11h22
